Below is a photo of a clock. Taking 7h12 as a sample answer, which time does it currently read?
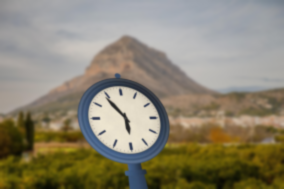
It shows 5h54
